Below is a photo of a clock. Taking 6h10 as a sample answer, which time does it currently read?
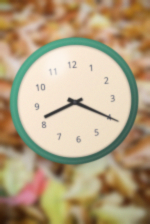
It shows 8h20
